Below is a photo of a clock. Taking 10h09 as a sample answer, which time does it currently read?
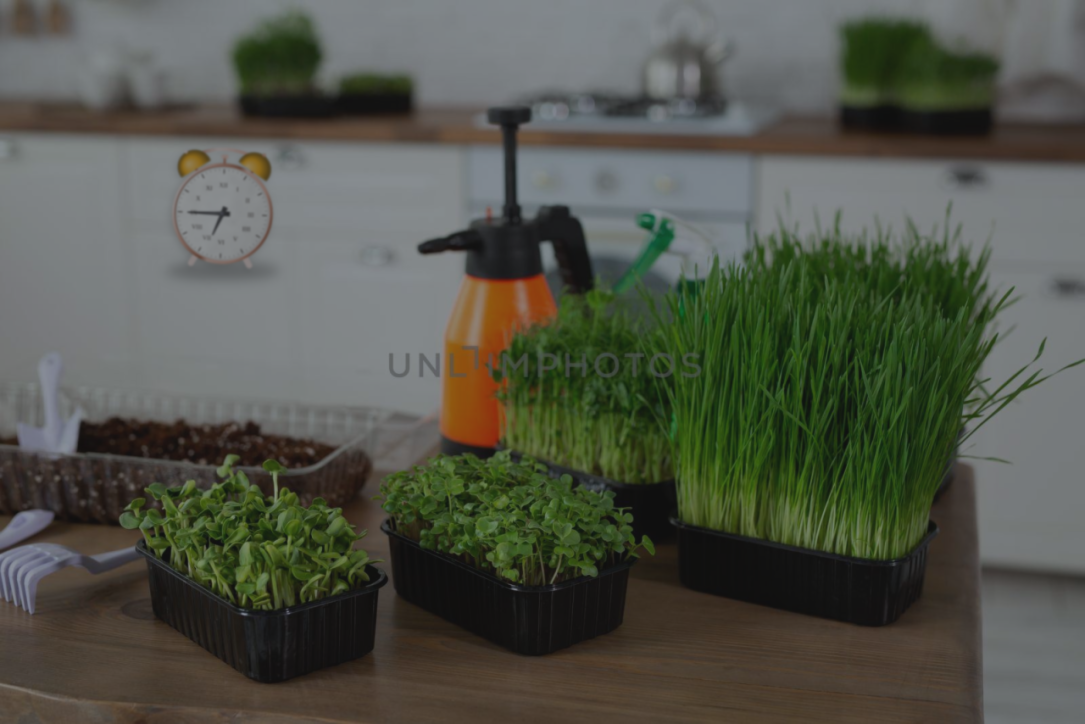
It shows 6h45
